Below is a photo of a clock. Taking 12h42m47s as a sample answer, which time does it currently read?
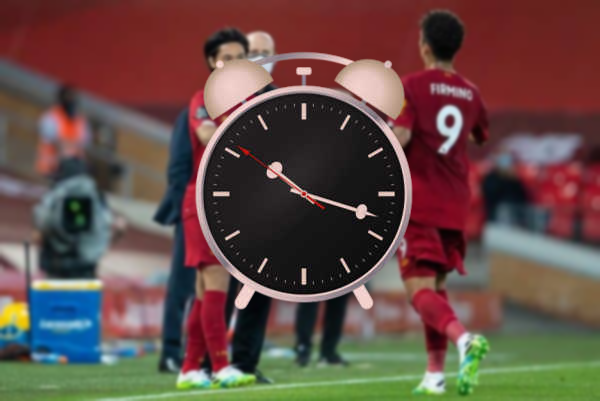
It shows 10h17m51s
